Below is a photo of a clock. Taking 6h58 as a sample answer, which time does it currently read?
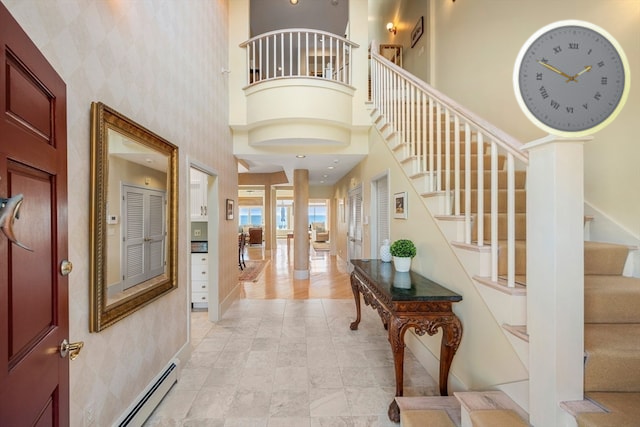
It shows 1h49
